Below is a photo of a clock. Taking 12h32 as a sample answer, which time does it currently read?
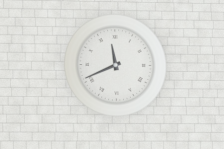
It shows 11h41
